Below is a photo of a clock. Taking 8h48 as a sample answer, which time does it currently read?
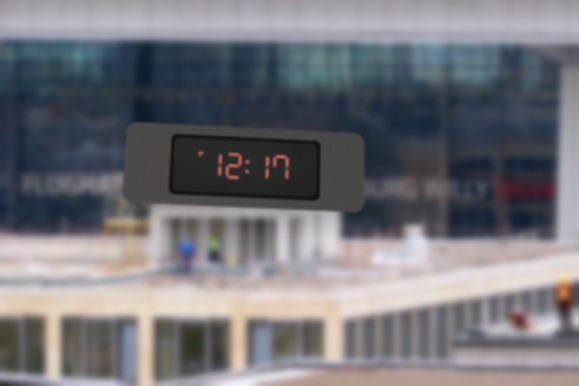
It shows 12h17
